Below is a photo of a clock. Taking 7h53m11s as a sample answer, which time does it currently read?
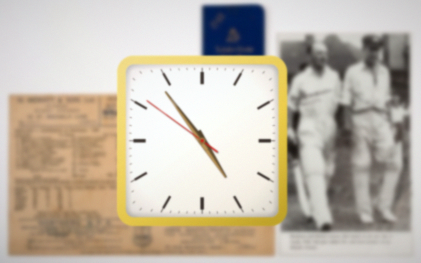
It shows 4h53m51s
